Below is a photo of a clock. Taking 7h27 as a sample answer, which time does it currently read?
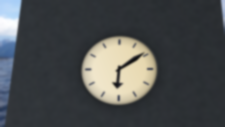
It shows 6h09
